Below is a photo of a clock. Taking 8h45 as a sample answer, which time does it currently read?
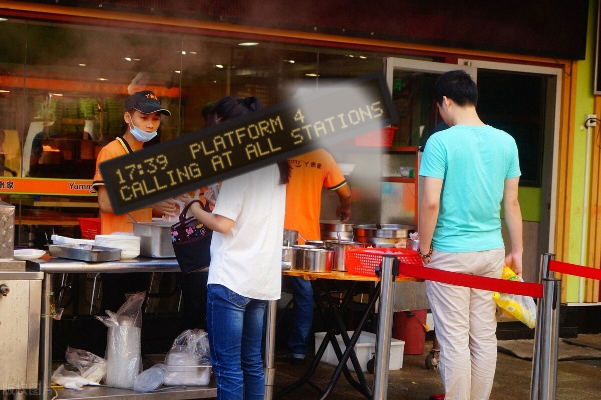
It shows 17h39
